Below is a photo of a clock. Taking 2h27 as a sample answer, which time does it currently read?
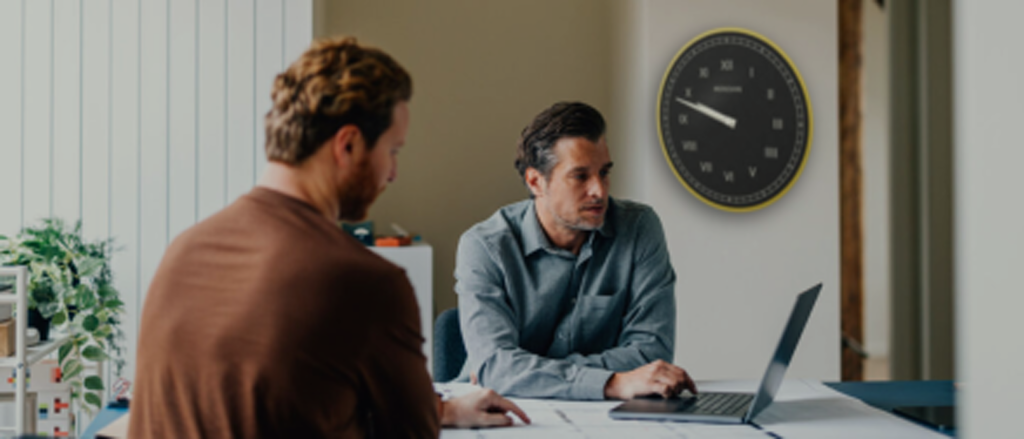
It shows 9h48
